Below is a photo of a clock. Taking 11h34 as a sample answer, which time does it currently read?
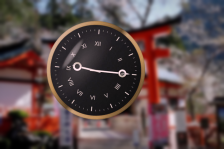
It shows 9h15
